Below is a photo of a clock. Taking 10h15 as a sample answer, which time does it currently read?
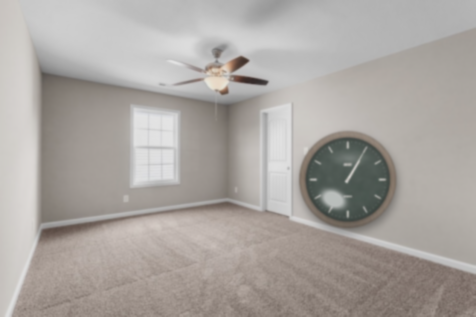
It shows 1h05
